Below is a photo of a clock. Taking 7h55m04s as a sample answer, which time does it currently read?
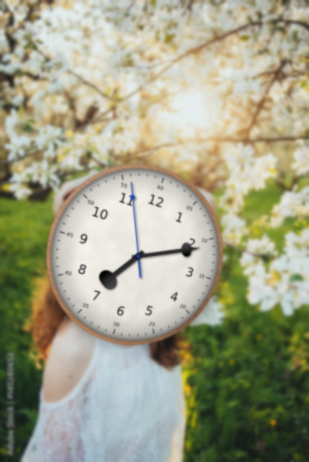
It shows 7h10m56s
